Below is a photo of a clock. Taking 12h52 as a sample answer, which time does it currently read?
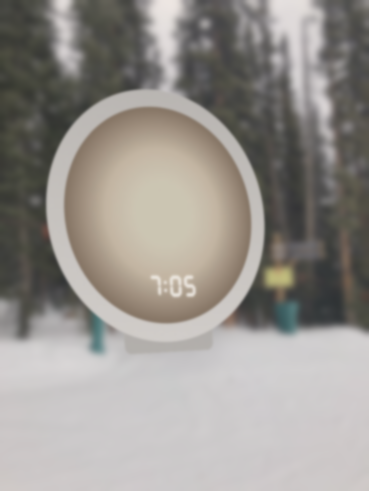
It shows 7h05
